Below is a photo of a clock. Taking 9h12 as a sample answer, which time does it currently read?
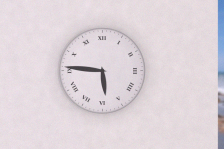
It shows 5h46
